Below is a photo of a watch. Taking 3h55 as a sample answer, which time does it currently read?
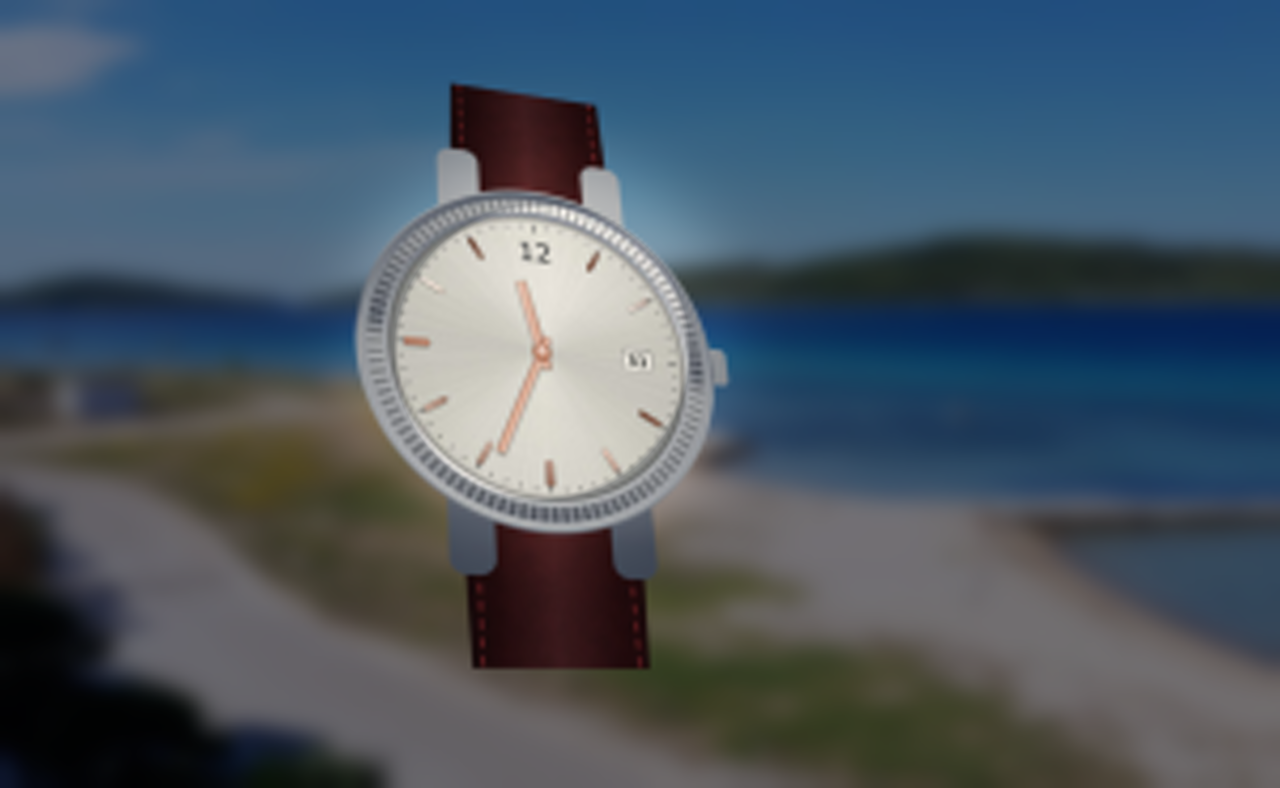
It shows 11h34
